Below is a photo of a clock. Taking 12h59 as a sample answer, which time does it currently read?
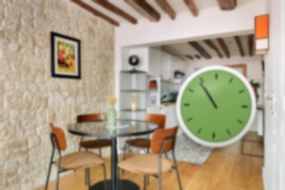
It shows 10h54
